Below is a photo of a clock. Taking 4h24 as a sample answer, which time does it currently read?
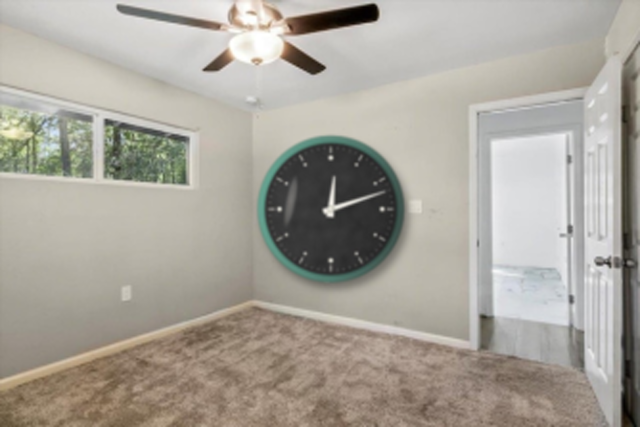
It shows 12h12
